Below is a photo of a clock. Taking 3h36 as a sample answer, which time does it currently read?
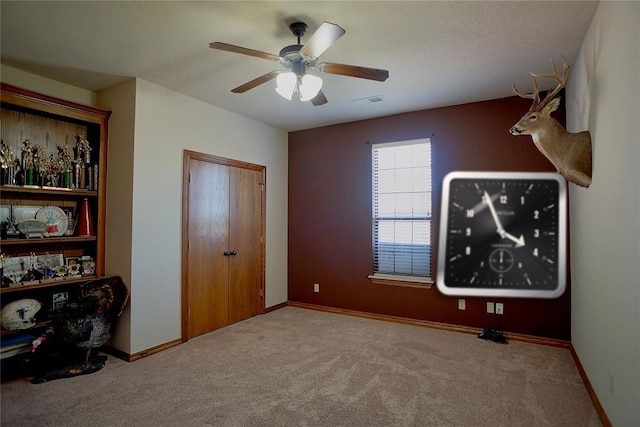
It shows 3h56
